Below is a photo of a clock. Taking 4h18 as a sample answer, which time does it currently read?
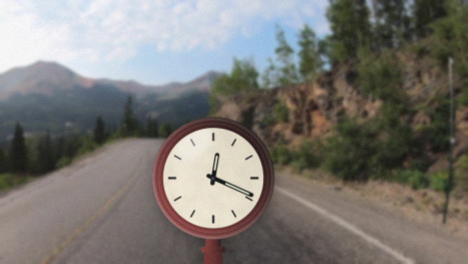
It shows 12h19
